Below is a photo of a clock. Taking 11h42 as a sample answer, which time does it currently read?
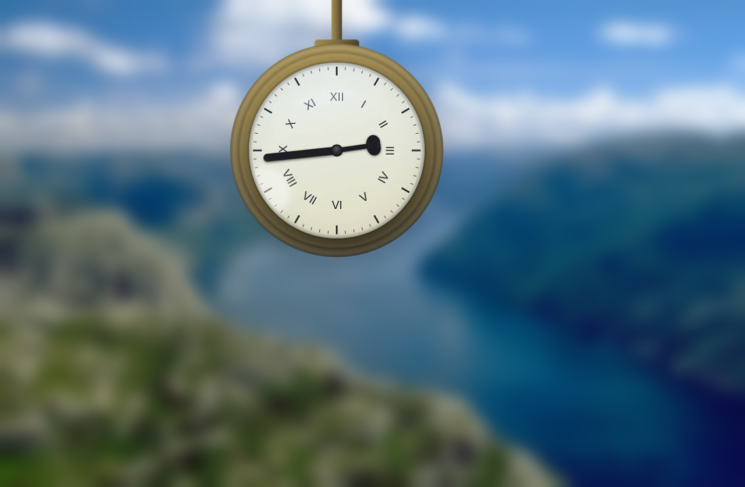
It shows 2h44
